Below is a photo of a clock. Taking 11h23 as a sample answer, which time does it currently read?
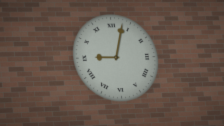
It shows 9h03
